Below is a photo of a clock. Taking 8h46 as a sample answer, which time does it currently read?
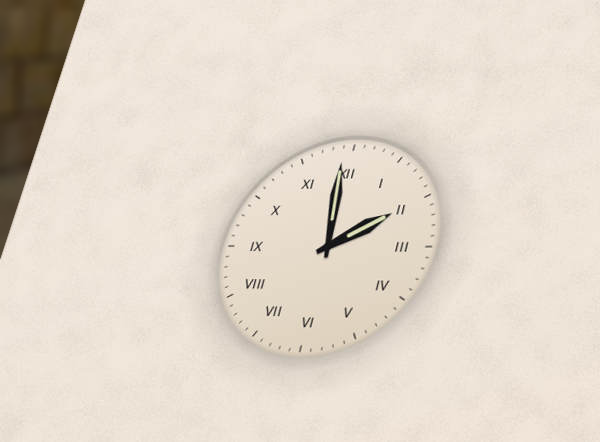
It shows 1h59
